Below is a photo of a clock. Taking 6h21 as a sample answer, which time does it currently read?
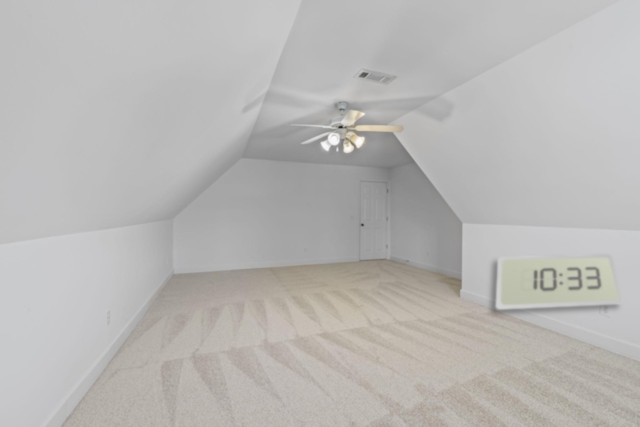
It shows 10h33
